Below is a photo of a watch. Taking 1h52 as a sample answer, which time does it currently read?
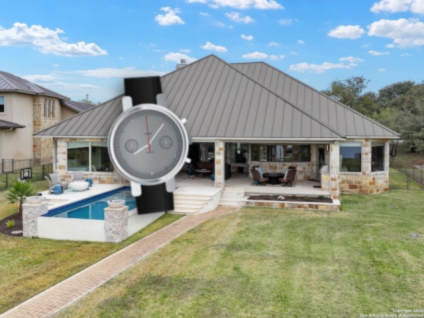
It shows 8h07
